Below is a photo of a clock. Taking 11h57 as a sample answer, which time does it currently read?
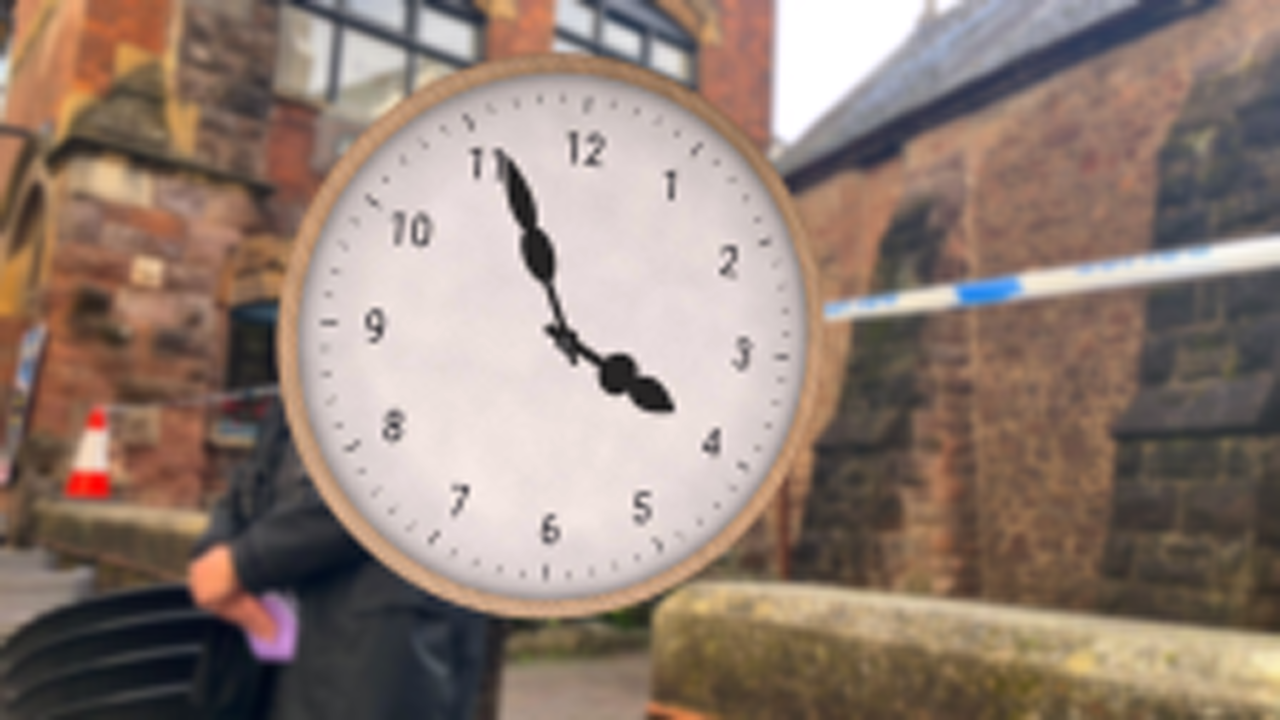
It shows 3h56
